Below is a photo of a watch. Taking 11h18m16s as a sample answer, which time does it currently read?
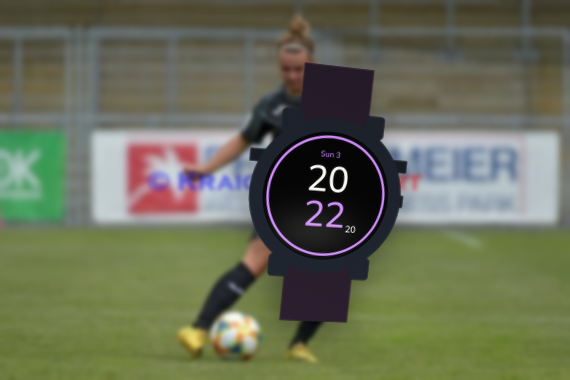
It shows 20h22m20s
